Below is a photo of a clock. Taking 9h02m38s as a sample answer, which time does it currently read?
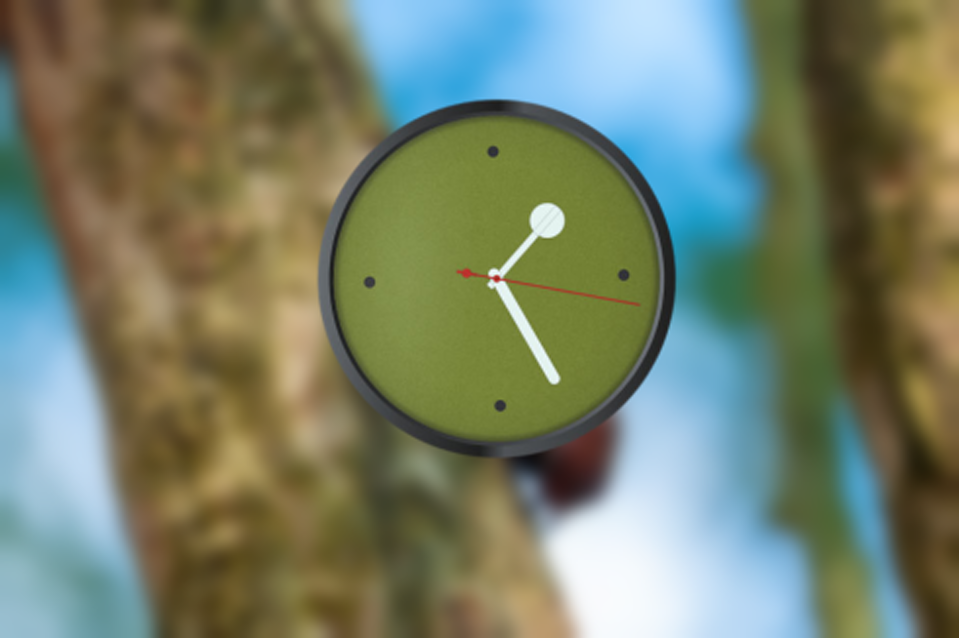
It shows 1h25m17s
